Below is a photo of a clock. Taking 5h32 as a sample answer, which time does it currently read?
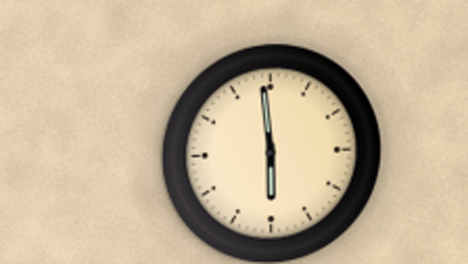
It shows 5h59
